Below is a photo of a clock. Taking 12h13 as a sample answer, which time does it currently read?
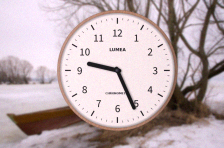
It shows 9h26
